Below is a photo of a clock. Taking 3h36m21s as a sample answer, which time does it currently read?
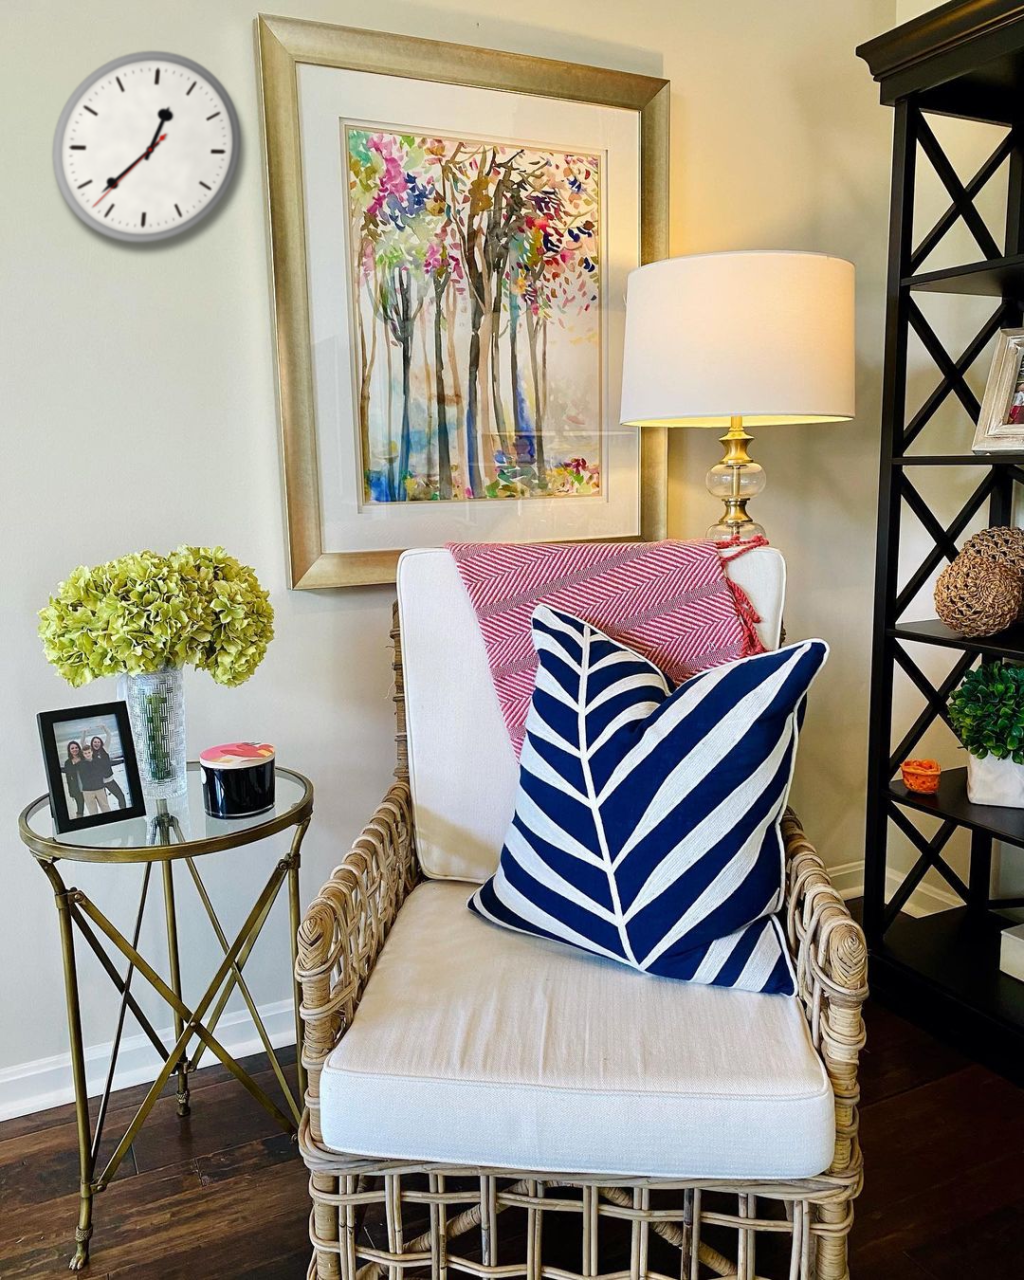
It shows 12h37m37s
